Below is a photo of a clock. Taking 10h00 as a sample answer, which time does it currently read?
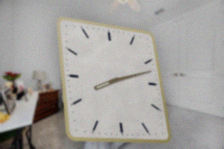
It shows 8h12
